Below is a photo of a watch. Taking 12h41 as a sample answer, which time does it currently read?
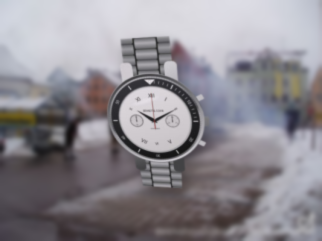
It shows 10h10
